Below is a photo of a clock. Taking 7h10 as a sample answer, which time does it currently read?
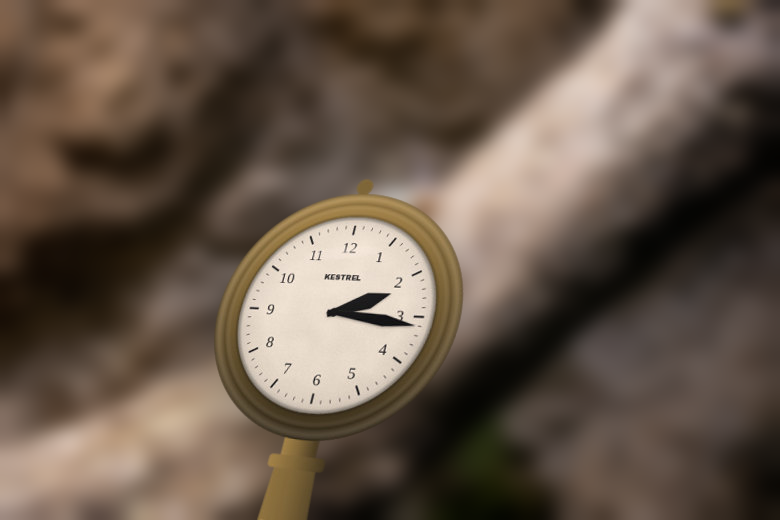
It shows 2h16
